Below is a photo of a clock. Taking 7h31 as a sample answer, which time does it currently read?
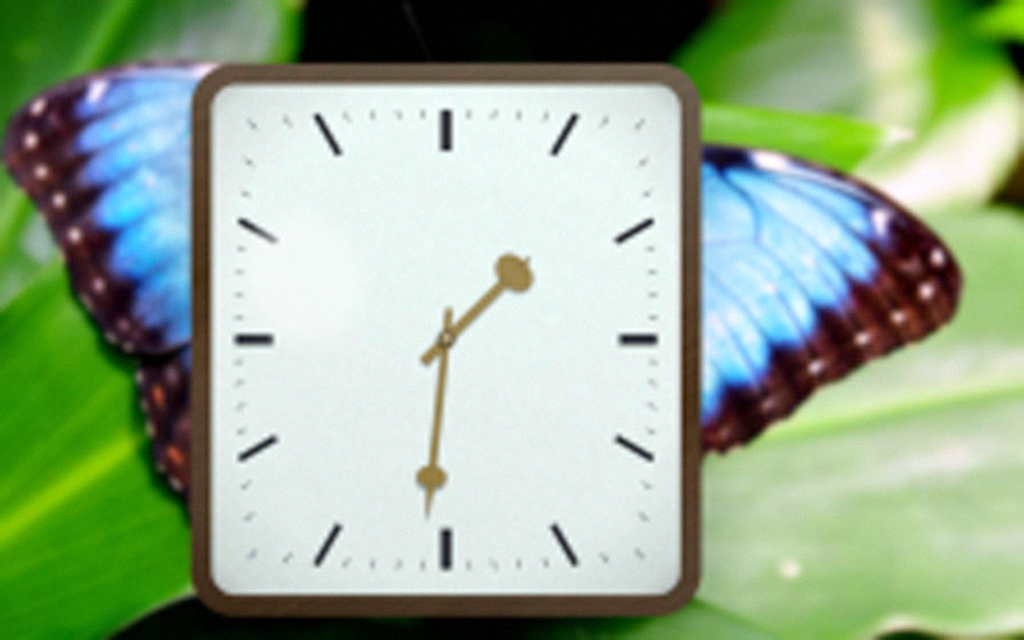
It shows 1h31
